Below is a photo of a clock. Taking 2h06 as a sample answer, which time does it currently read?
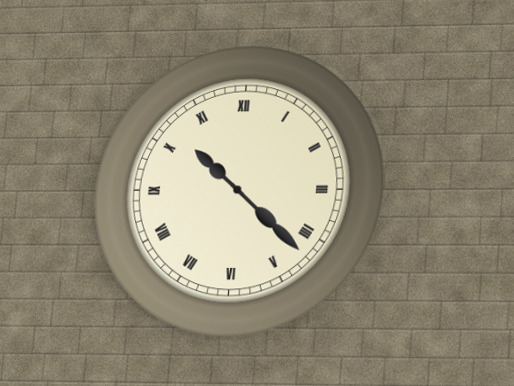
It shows 10h22
